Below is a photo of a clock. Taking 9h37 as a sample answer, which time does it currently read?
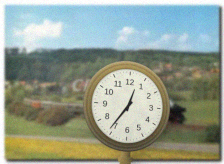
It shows 12h36
